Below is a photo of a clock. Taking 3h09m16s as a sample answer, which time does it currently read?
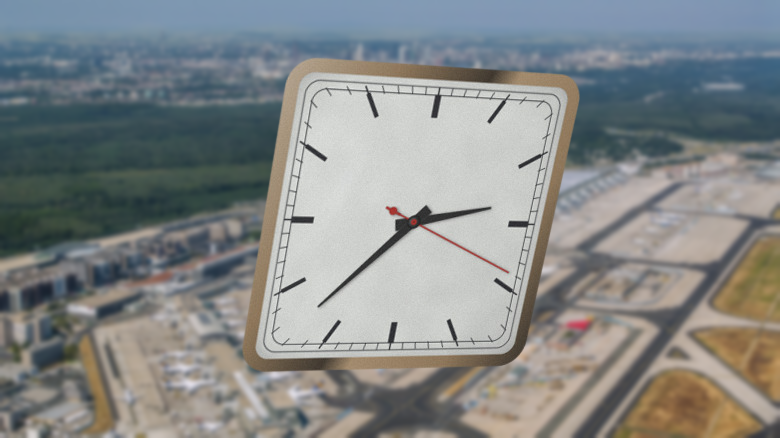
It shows 2h37m19s
